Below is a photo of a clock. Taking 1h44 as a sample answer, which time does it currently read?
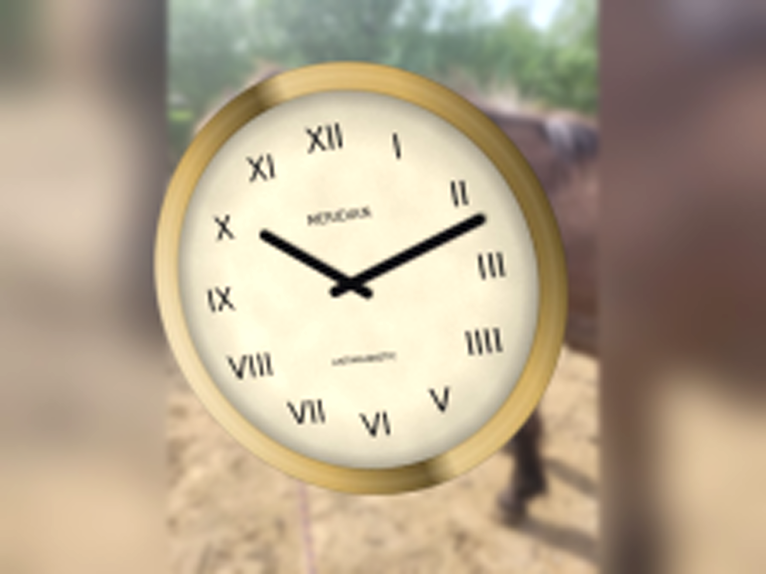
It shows 10h12
